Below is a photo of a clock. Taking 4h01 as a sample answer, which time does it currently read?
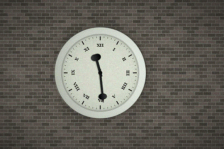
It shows 11h29
